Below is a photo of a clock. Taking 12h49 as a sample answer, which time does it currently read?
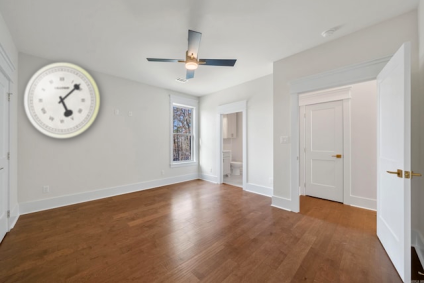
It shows 5h08
